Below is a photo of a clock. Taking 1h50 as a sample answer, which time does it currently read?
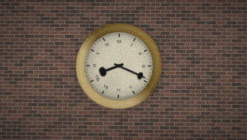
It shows 8h19
